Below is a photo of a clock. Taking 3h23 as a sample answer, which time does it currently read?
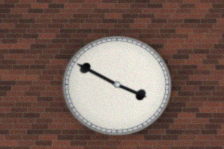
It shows 3h50
